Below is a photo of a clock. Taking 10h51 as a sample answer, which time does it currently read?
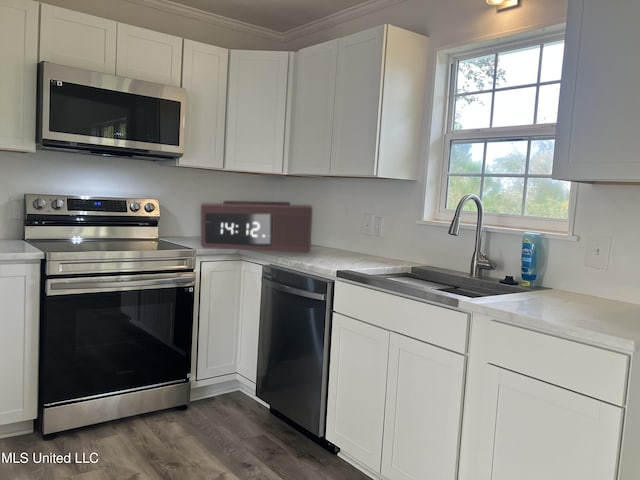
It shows 14h12
